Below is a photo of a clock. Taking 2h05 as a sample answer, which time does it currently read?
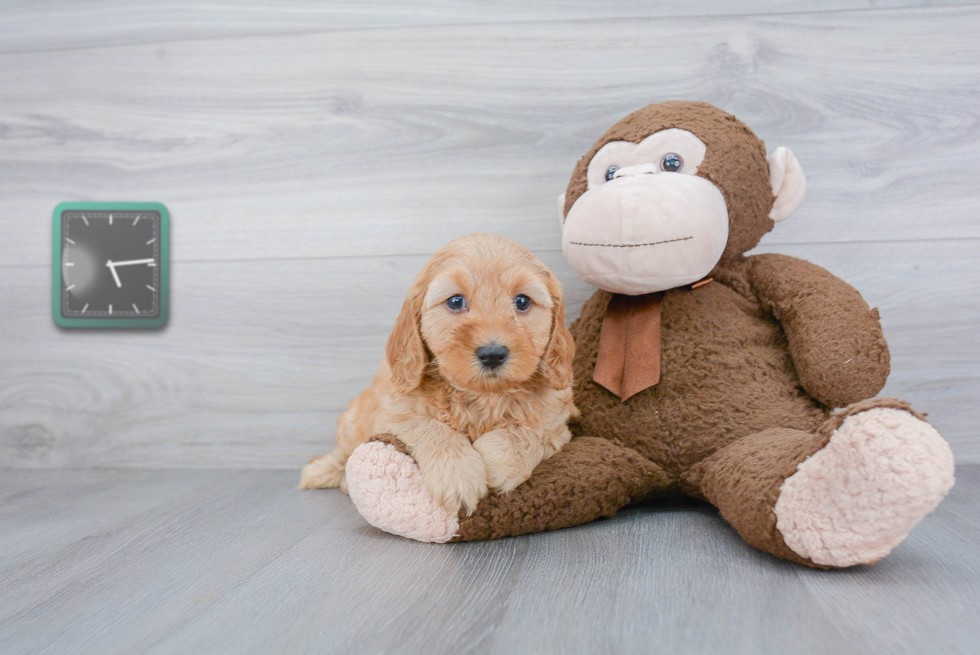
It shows 5h14
